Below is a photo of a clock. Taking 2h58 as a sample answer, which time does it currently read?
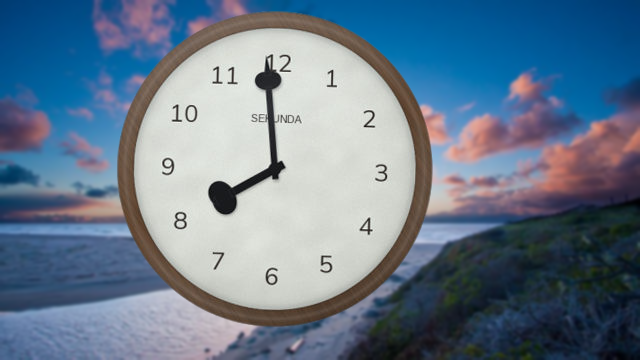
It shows 7h59
